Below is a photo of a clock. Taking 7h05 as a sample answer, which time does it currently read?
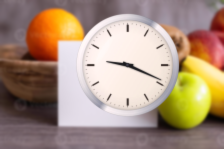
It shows 9h19
